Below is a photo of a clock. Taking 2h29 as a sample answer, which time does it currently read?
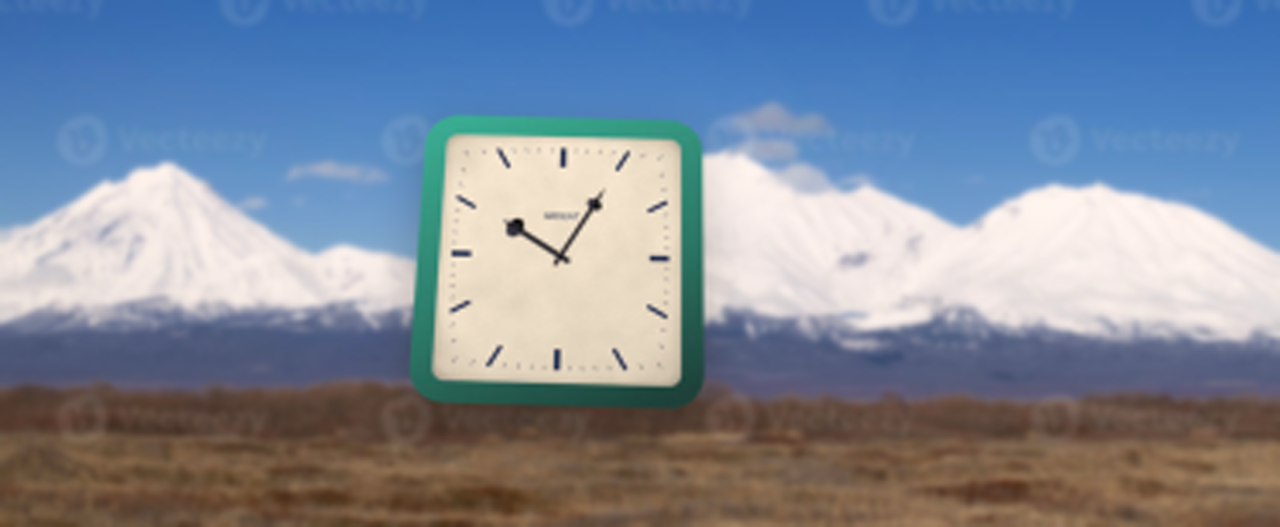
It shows 10h05
